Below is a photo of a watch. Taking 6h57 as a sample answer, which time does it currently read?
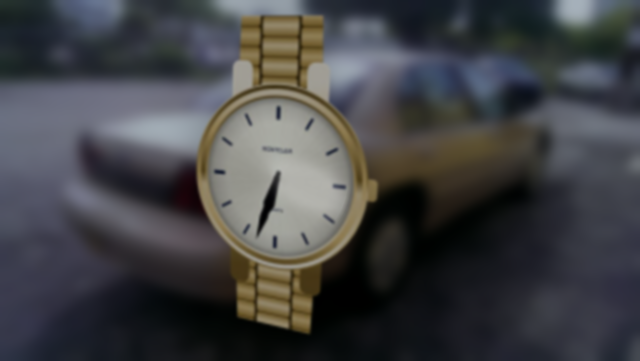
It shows 6h33
